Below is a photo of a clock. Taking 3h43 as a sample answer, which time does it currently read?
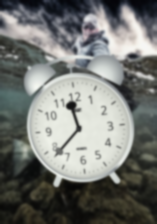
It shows 11h38
